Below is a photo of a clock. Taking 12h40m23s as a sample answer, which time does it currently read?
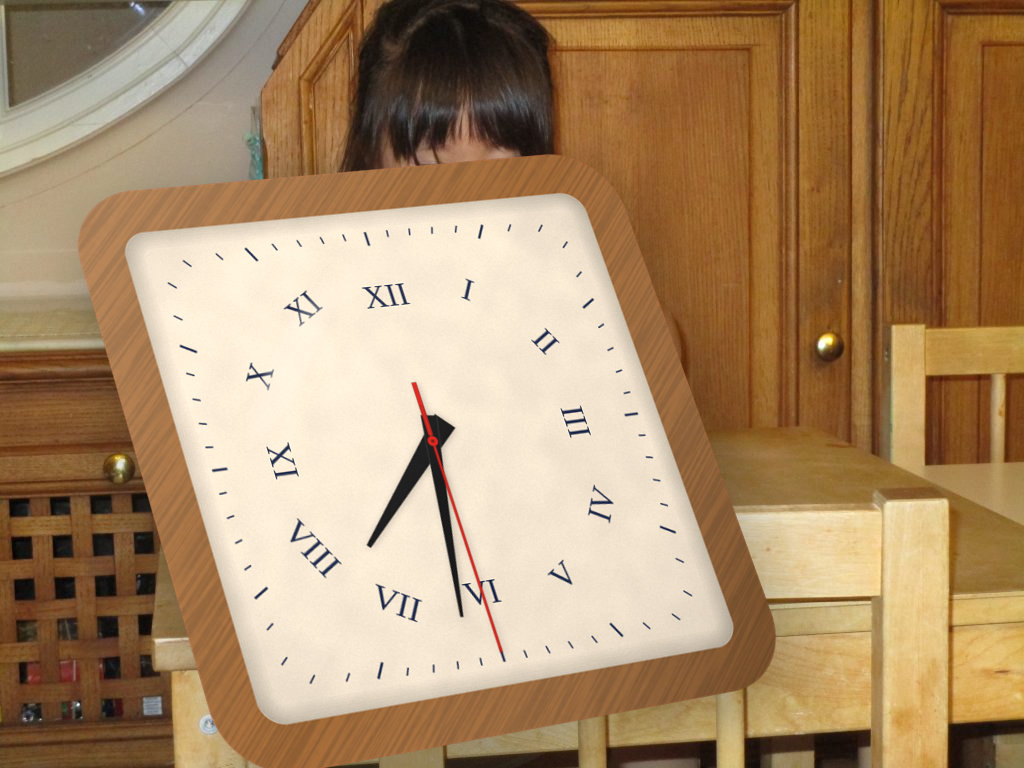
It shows 7h31m30s
